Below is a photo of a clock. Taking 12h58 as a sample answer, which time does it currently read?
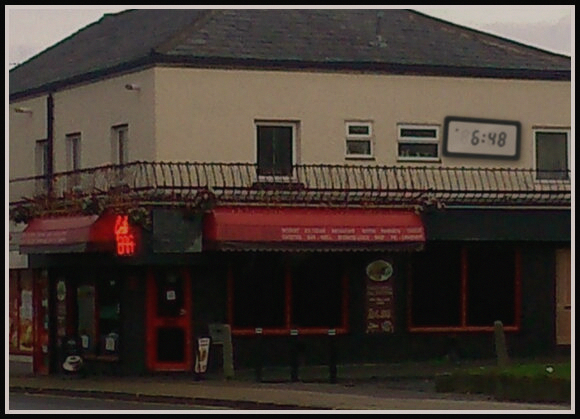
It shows 6h48
